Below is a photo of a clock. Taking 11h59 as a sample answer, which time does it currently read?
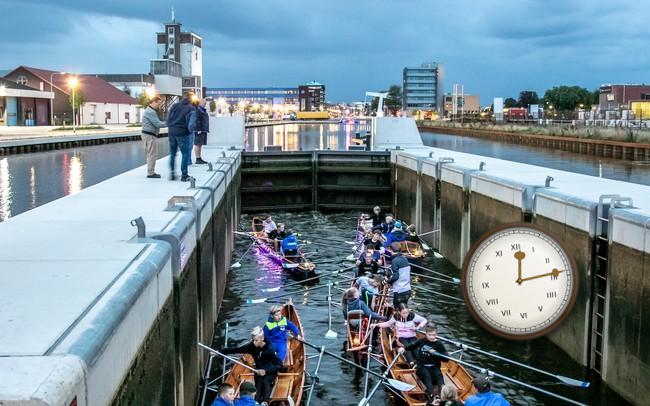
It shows 12h14
